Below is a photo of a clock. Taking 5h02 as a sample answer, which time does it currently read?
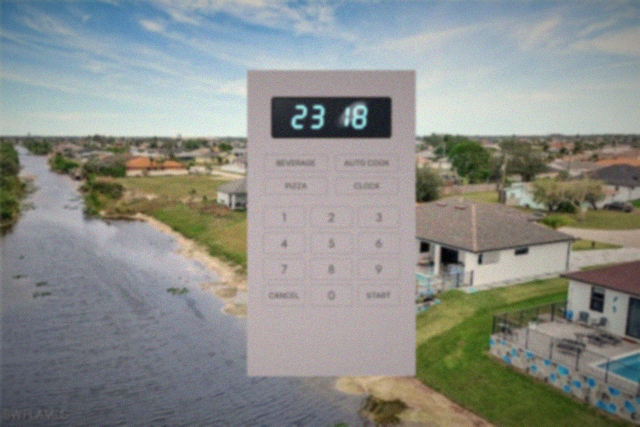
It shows 23h18
